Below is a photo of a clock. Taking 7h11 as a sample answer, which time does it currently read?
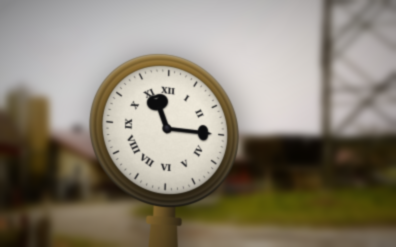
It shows 11h15
